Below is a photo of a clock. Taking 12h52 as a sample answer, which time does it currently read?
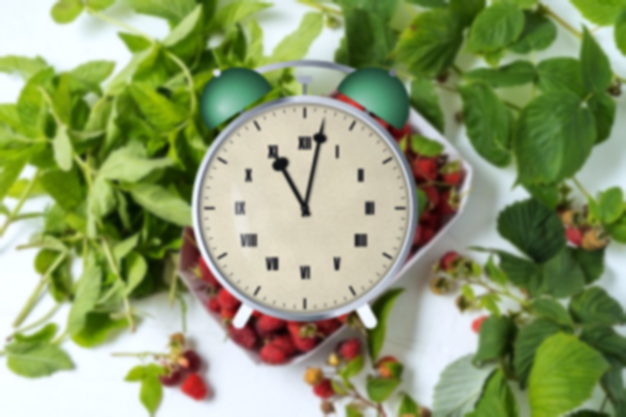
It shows 11h02
